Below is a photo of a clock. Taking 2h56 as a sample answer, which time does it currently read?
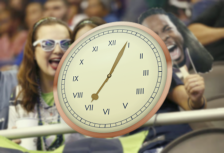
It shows 7h04
